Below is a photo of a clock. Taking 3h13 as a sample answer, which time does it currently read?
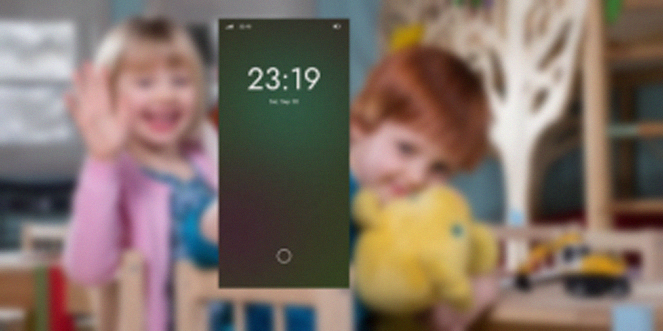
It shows 23h19
